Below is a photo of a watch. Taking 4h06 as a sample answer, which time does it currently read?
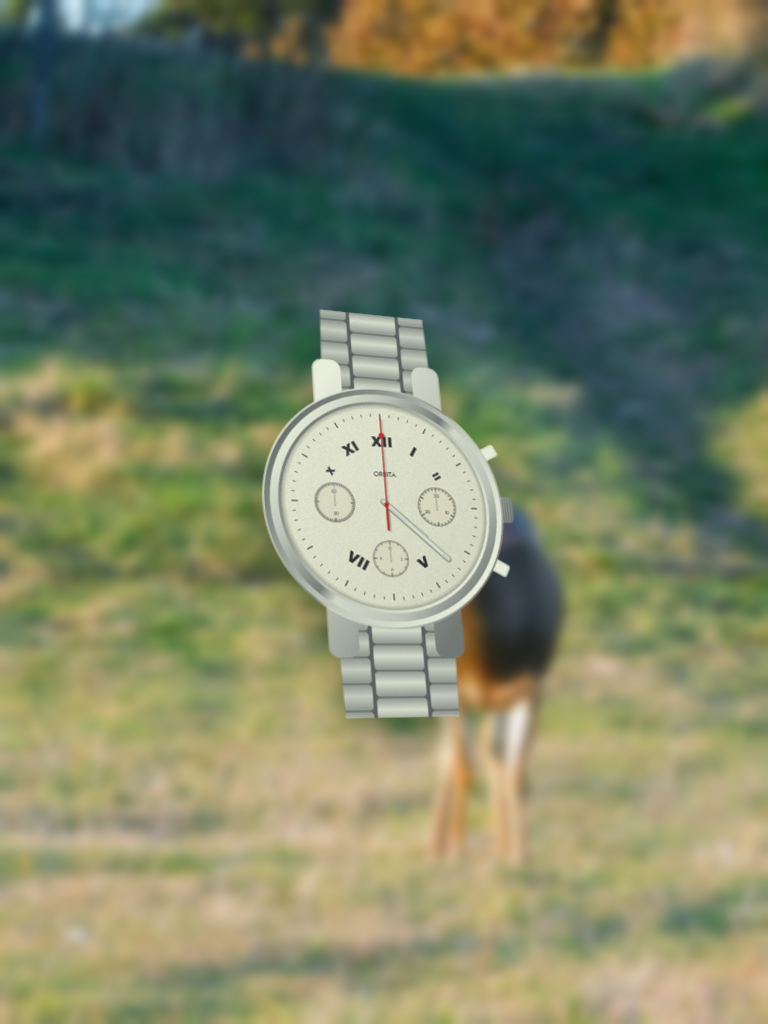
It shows 4h22
